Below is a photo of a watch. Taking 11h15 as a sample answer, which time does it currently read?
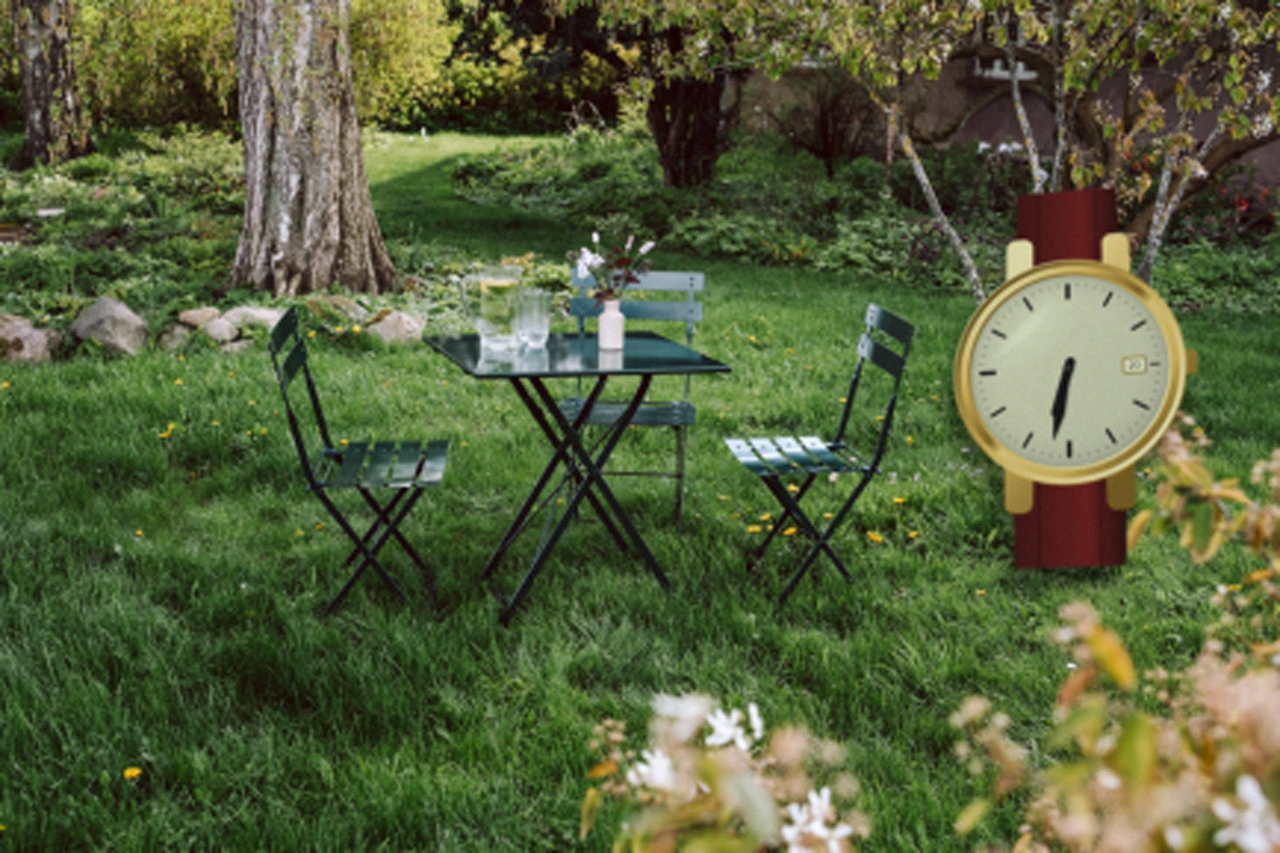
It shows 6h32
